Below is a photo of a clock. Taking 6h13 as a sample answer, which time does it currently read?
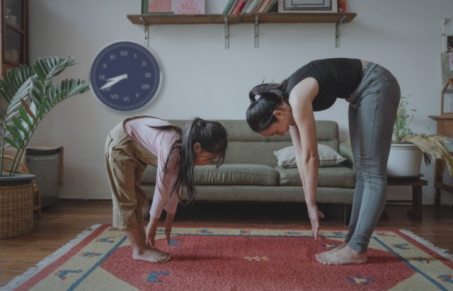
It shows 8h41
